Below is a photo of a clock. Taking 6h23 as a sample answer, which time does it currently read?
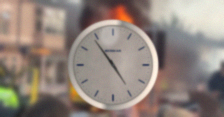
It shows 4h54
